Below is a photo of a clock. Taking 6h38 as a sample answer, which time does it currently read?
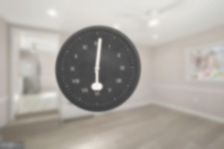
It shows 6h01
